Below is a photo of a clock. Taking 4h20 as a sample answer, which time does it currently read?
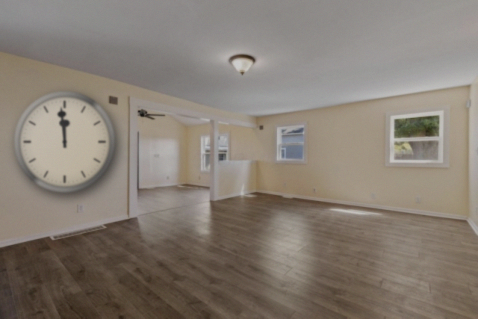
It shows 11h59
